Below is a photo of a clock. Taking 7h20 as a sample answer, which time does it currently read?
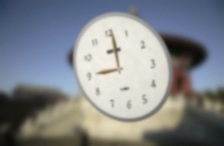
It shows 9h01
